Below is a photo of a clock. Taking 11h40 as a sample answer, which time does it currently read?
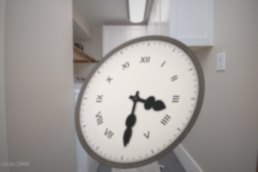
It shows 3h30
